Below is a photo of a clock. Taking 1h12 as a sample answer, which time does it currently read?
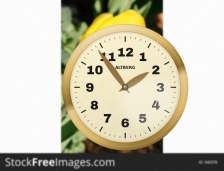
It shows 1h54
